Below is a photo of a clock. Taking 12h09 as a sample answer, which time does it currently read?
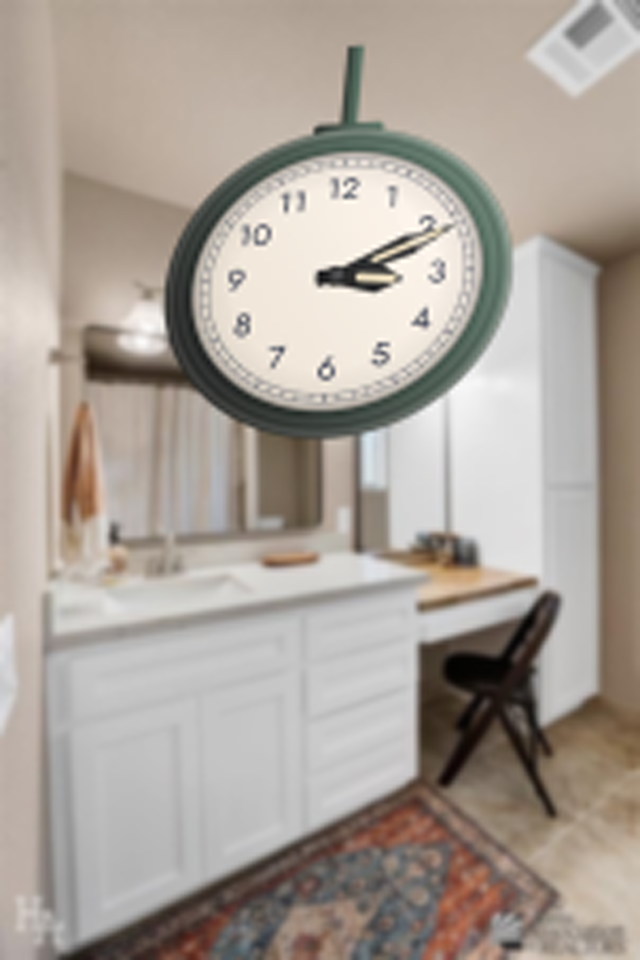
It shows 3h11
